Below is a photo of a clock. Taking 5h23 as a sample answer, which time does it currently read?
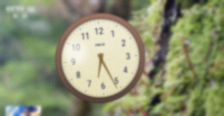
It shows 6h26
